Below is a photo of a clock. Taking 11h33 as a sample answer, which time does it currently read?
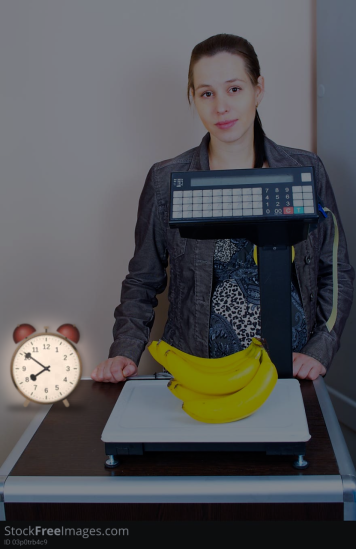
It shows 7h51
